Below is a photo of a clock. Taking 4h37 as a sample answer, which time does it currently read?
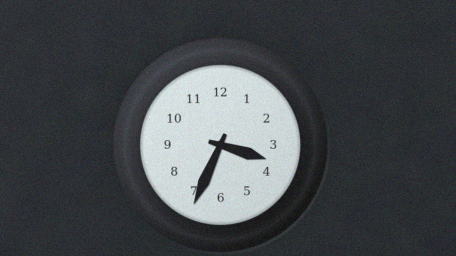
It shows 3h34
